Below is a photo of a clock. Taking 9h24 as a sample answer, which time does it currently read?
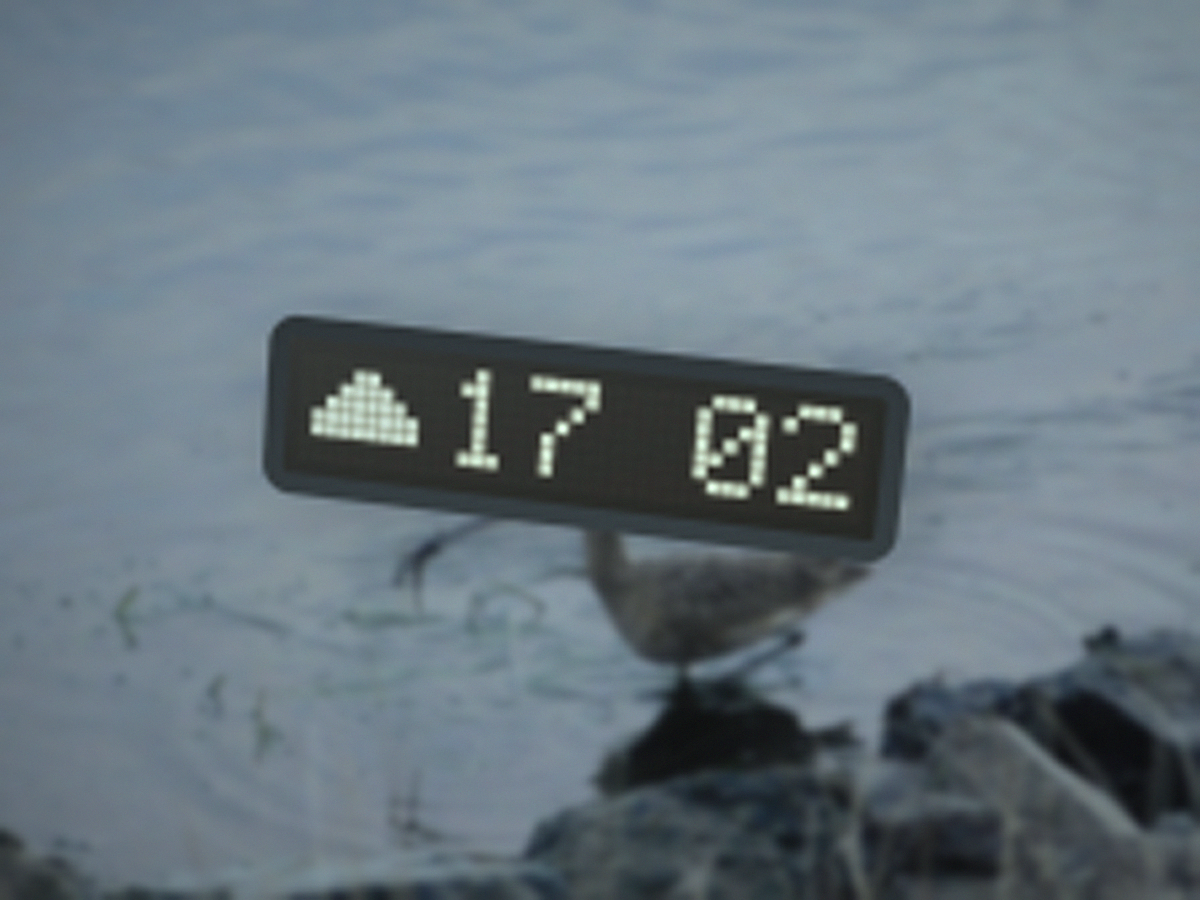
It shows 17h02
